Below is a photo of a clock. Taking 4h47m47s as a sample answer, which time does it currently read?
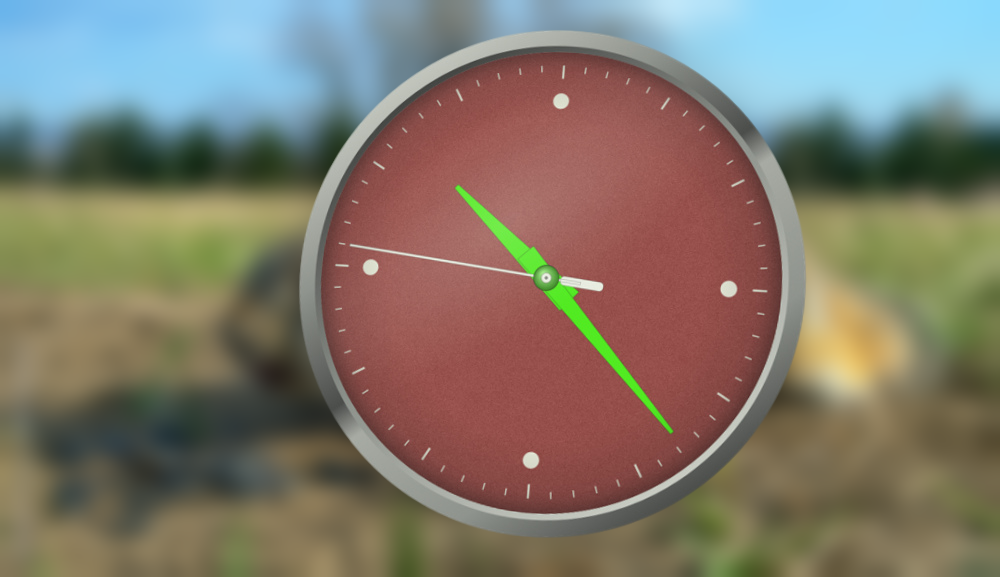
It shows 10h22m46s
